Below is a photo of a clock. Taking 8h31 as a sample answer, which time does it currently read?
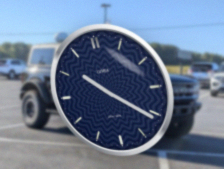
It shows 10h21
